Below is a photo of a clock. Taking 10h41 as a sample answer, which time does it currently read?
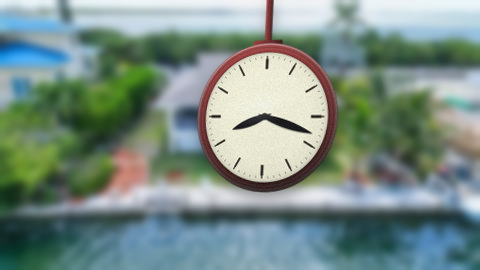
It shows 8h18
